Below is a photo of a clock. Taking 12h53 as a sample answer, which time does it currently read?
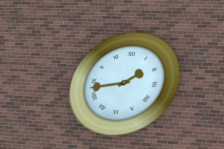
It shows 1h43
